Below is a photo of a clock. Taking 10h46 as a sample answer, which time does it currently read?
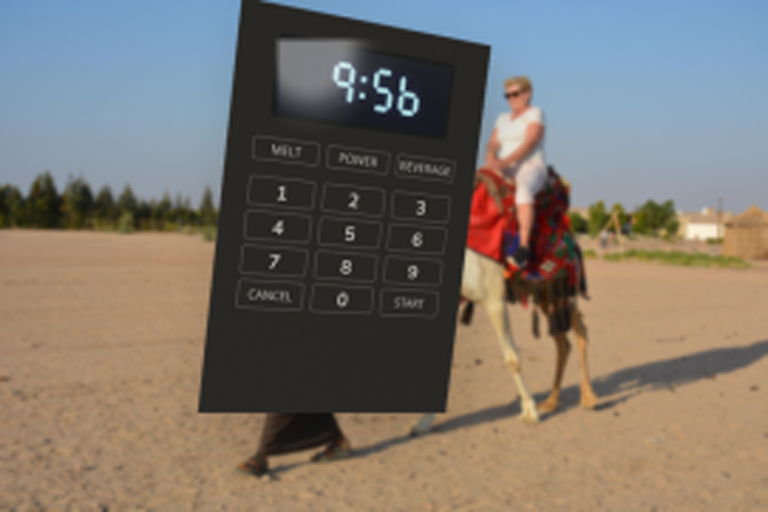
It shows 9h56
